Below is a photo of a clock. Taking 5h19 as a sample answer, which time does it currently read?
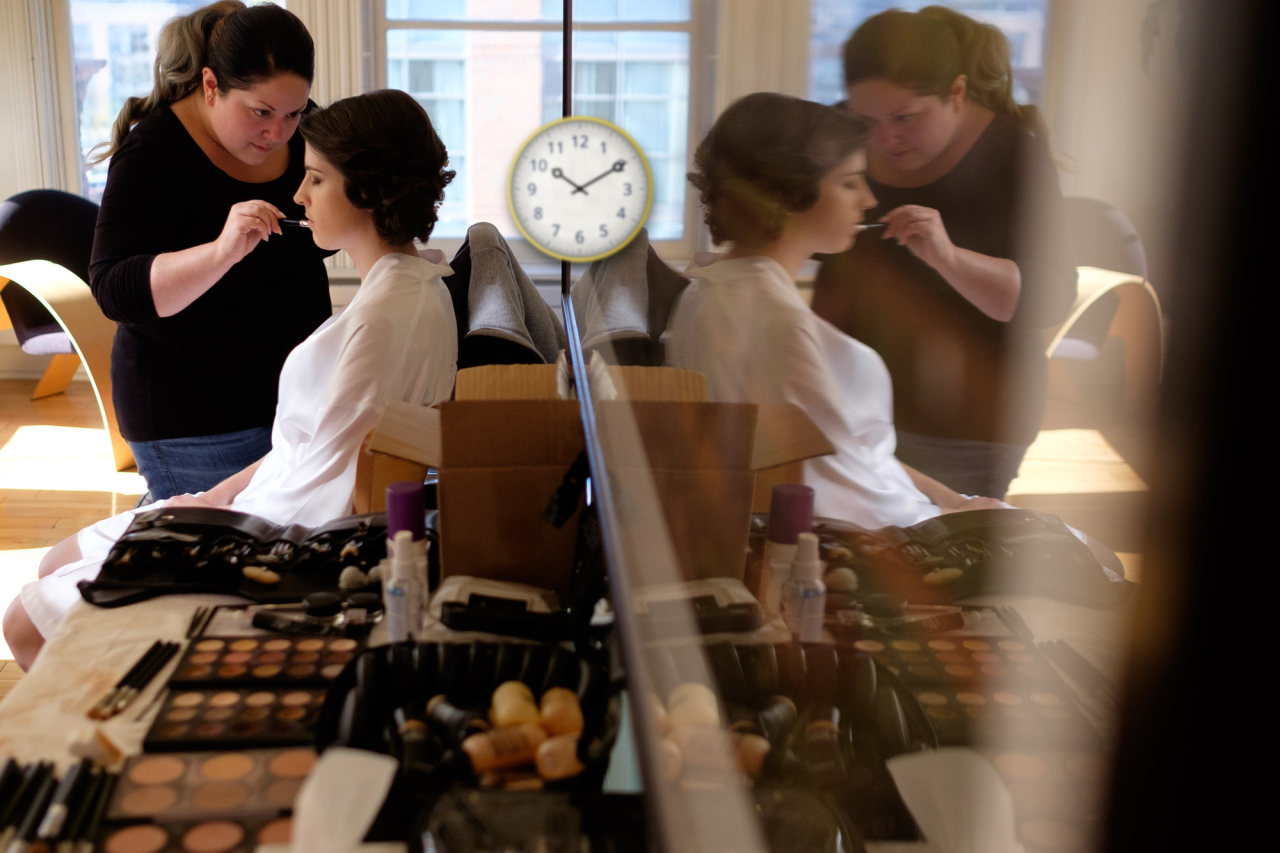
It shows 10h10
